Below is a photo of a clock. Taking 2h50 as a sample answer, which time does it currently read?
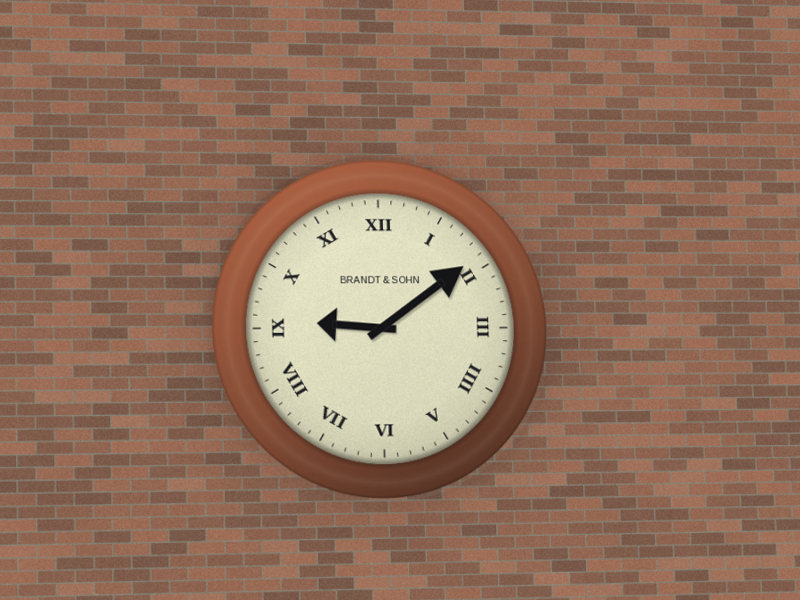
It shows 9h09
